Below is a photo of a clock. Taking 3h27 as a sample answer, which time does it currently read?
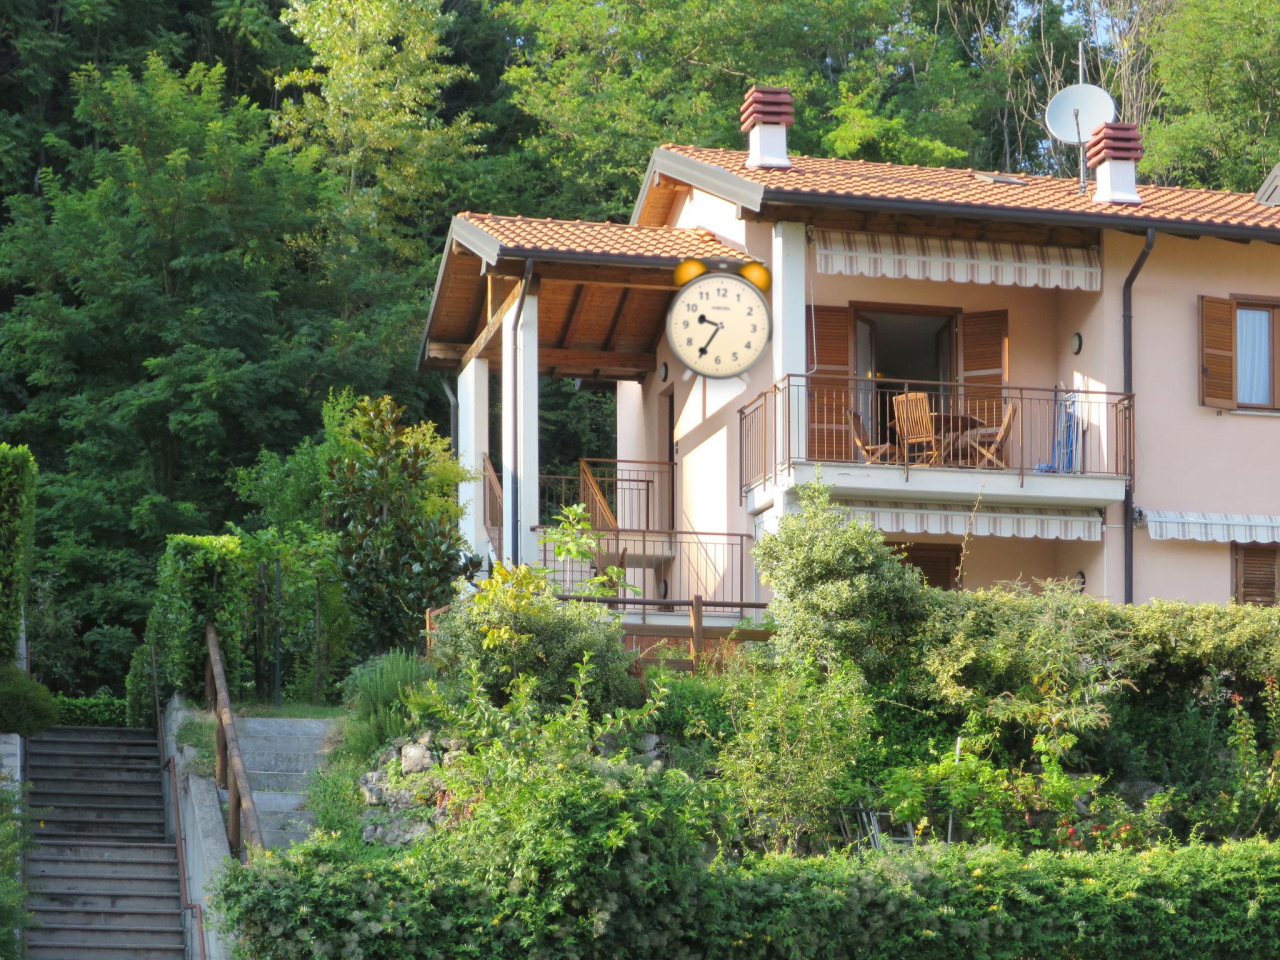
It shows 9h35
